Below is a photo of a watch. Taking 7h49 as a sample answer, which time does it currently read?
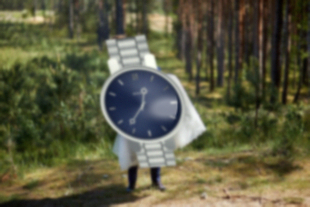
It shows 12h37
